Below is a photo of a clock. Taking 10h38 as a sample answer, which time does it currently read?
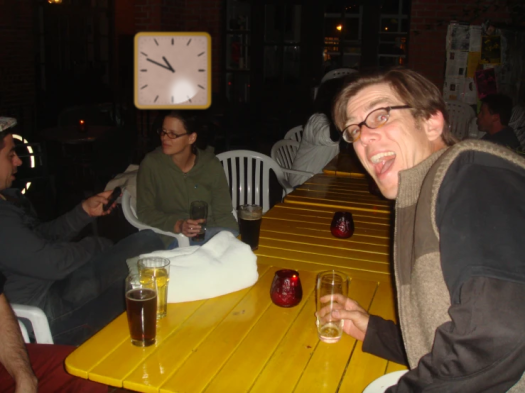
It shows 10h49
